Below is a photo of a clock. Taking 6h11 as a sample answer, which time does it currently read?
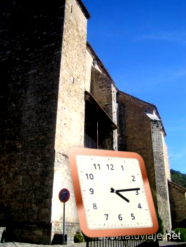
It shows 4h14
